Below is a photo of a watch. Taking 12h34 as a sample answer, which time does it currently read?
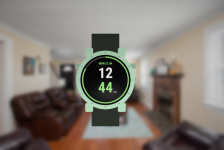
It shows 12h44
